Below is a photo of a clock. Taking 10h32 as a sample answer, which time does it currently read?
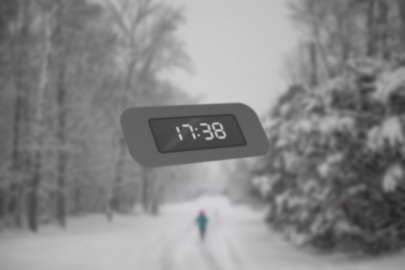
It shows 17h38
